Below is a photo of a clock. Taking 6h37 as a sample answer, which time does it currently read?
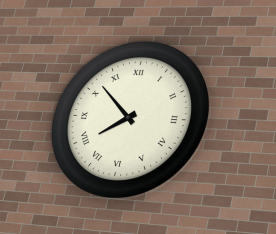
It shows 7h52
